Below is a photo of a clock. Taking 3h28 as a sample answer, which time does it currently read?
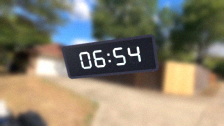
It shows 6h54
